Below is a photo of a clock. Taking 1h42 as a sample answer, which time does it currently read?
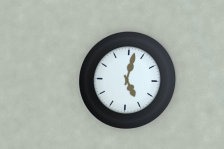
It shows 5h02
